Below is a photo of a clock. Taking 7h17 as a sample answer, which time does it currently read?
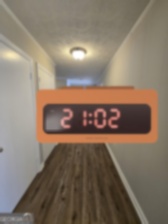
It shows 21h02
